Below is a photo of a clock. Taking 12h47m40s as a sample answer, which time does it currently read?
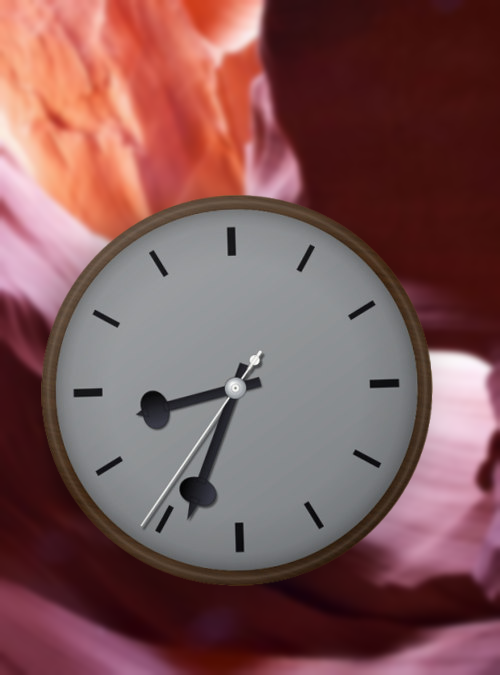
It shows 8h33m36s
